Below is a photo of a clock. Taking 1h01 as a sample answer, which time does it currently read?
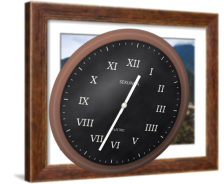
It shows 12h33
